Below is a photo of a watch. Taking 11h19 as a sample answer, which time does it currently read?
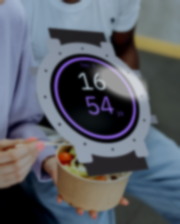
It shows 16h54
